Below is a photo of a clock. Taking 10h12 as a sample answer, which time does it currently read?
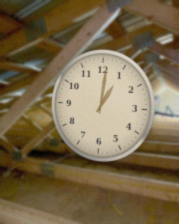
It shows 1h01
